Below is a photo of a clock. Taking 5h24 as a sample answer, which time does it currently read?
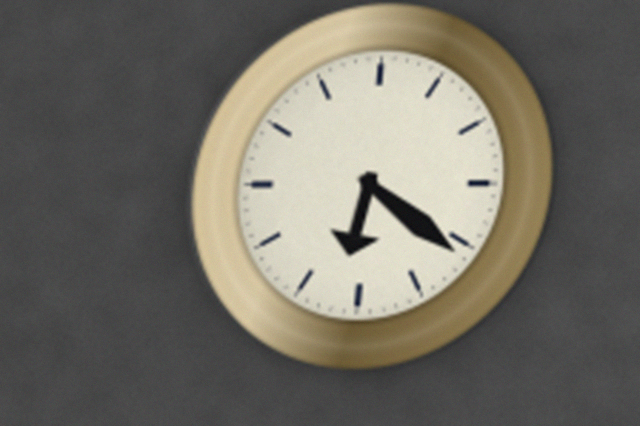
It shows 6h21
